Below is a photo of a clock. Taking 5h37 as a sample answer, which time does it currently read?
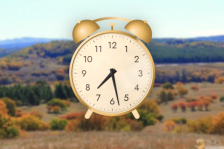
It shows 7h28
